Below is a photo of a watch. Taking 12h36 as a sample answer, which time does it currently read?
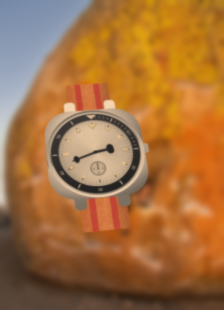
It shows 2h42
